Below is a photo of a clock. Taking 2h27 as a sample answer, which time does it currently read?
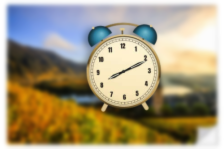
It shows 8h11
